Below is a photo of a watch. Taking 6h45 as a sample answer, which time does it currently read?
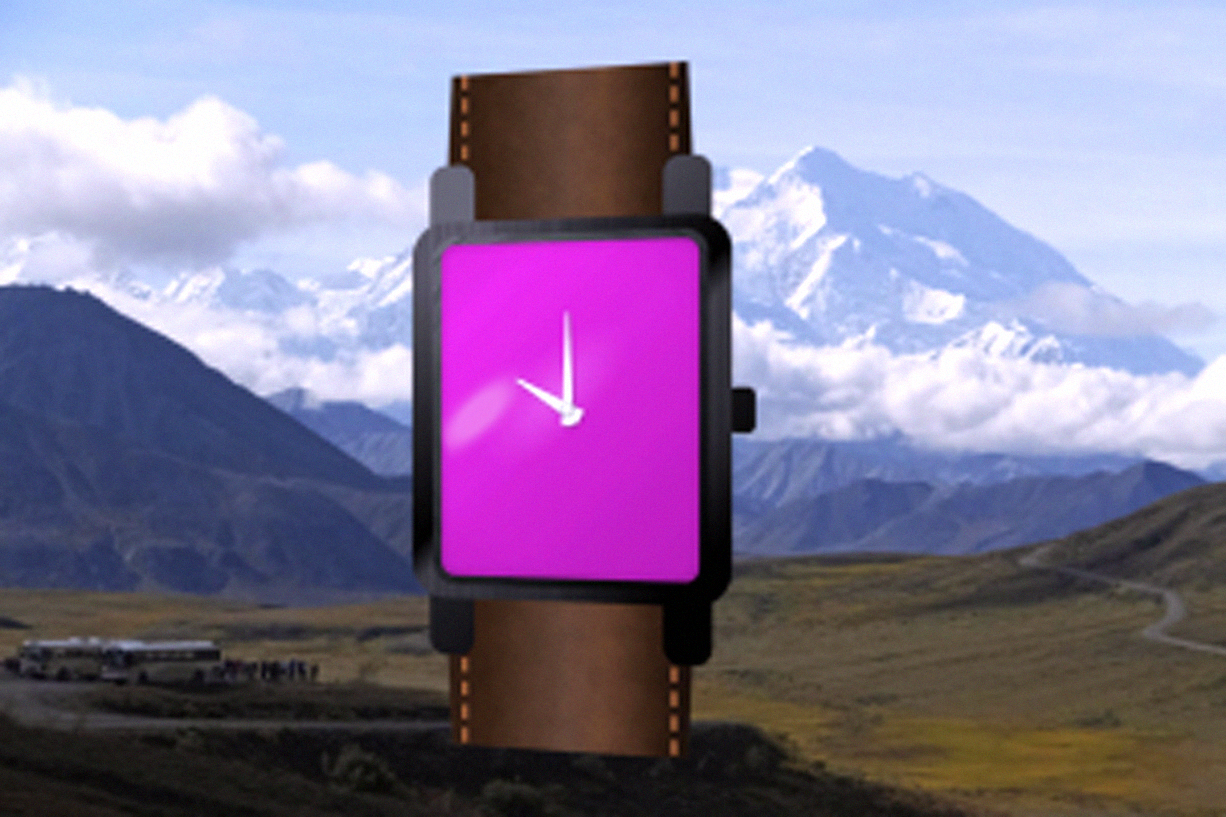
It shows 10h00
